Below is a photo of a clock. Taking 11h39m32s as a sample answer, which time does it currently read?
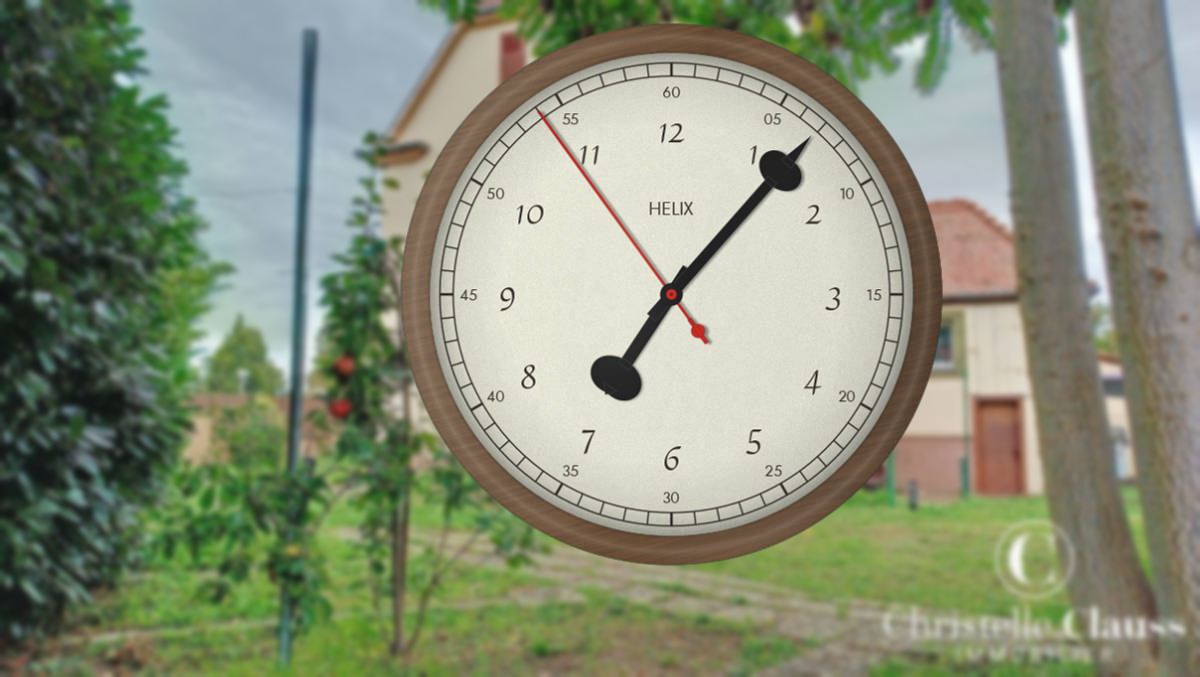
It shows 7h06m54s
